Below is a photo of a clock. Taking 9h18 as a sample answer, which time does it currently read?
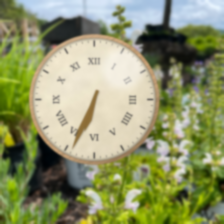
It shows 6h34
